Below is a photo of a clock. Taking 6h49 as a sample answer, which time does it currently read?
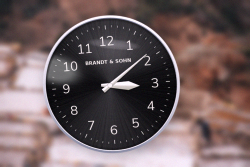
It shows 3h09
